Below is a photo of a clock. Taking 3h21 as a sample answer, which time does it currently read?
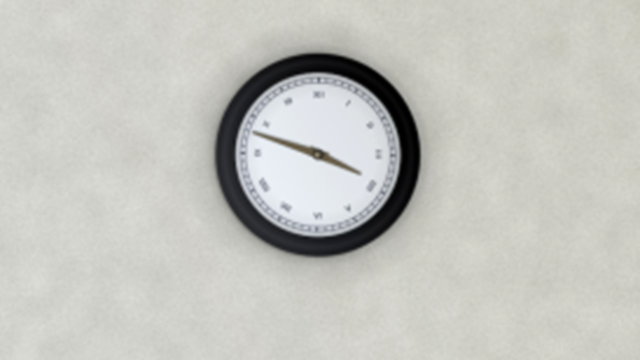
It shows 3h48
